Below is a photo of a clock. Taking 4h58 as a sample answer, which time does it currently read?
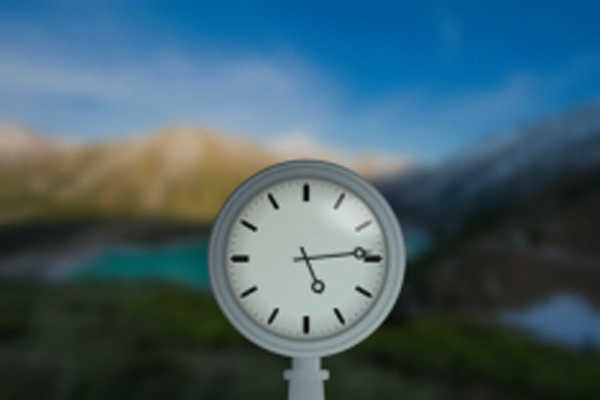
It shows 5h14
